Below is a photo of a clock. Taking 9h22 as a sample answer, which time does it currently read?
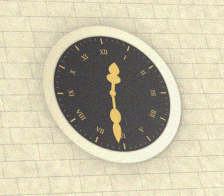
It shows 12h31
